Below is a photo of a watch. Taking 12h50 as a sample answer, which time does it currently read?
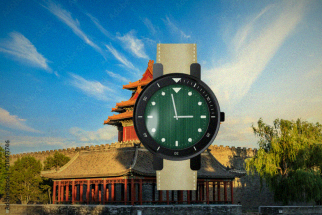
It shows 2h58
